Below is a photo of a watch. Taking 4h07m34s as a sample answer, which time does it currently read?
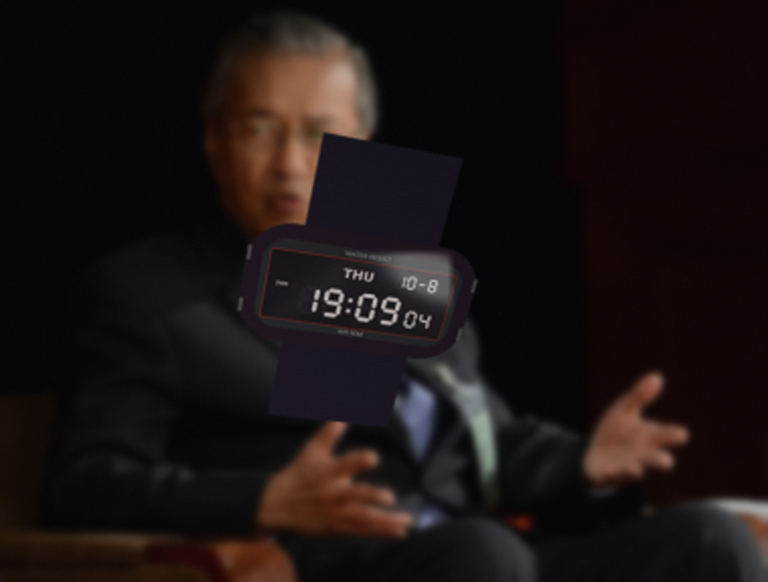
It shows 19h09m04s
